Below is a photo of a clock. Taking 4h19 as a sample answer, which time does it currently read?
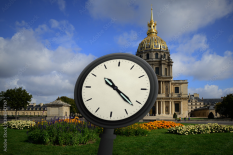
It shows 10h22
